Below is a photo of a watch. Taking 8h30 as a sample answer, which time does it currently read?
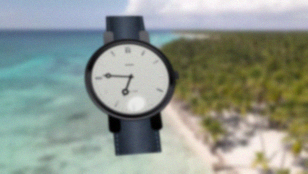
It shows 6h46
